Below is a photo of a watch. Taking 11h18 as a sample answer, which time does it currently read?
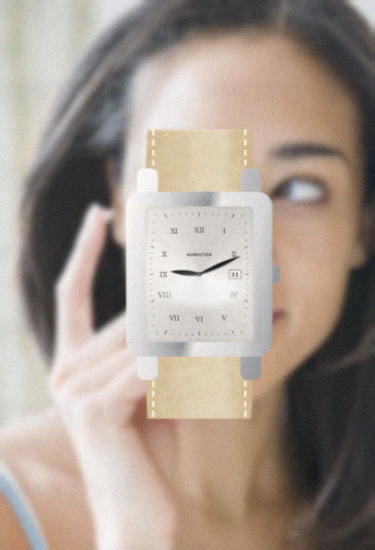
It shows 9h11
